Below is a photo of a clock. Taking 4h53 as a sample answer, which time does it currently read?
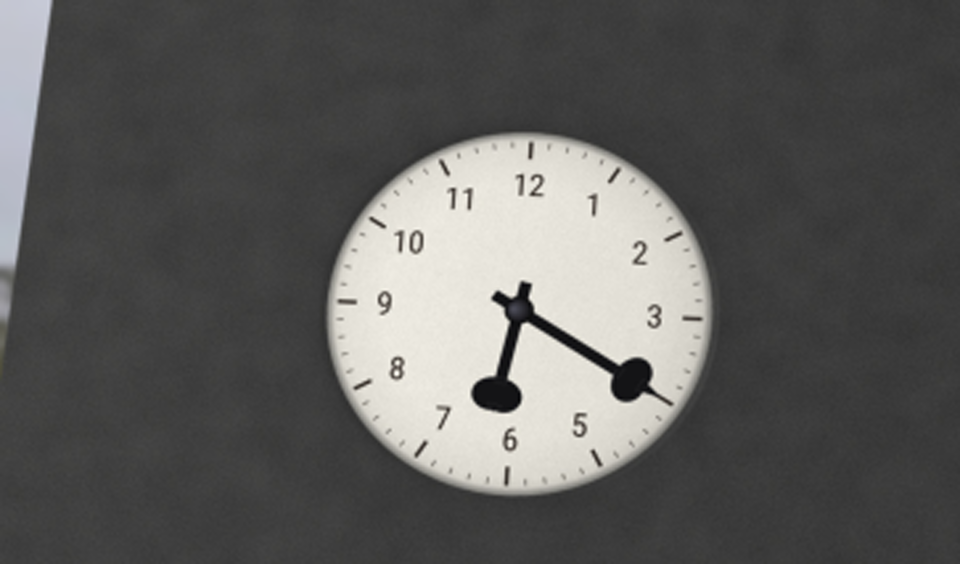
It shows 6h20
